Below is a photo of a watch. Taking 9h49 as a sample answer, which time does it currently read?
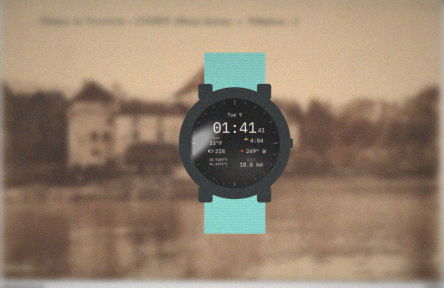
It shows 1h41
